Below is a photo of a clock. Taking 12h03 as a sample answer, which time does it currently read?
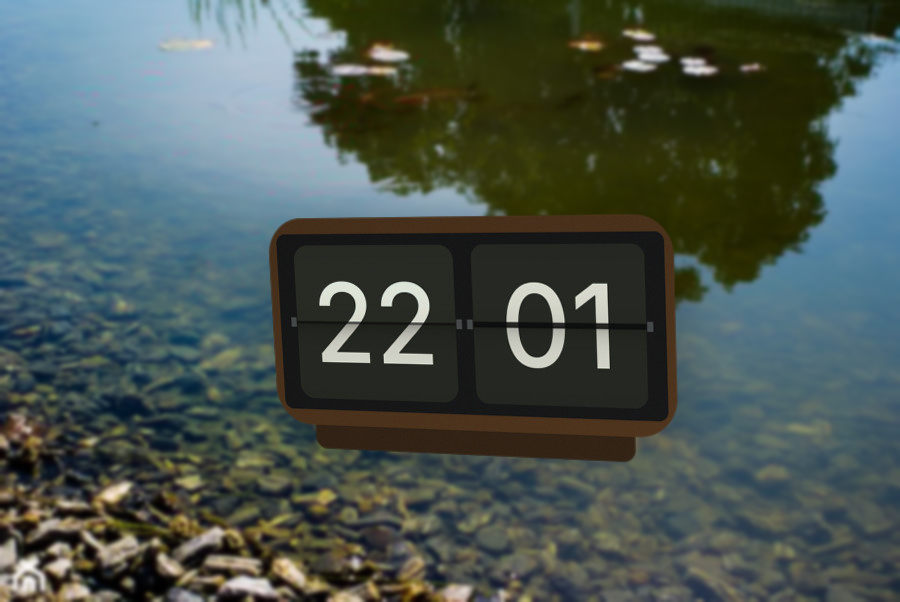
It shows 22h01
